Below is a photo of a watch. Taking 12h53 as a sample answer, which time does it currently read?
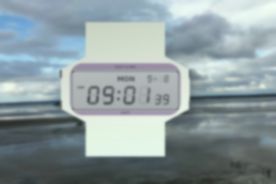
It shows 9h01
